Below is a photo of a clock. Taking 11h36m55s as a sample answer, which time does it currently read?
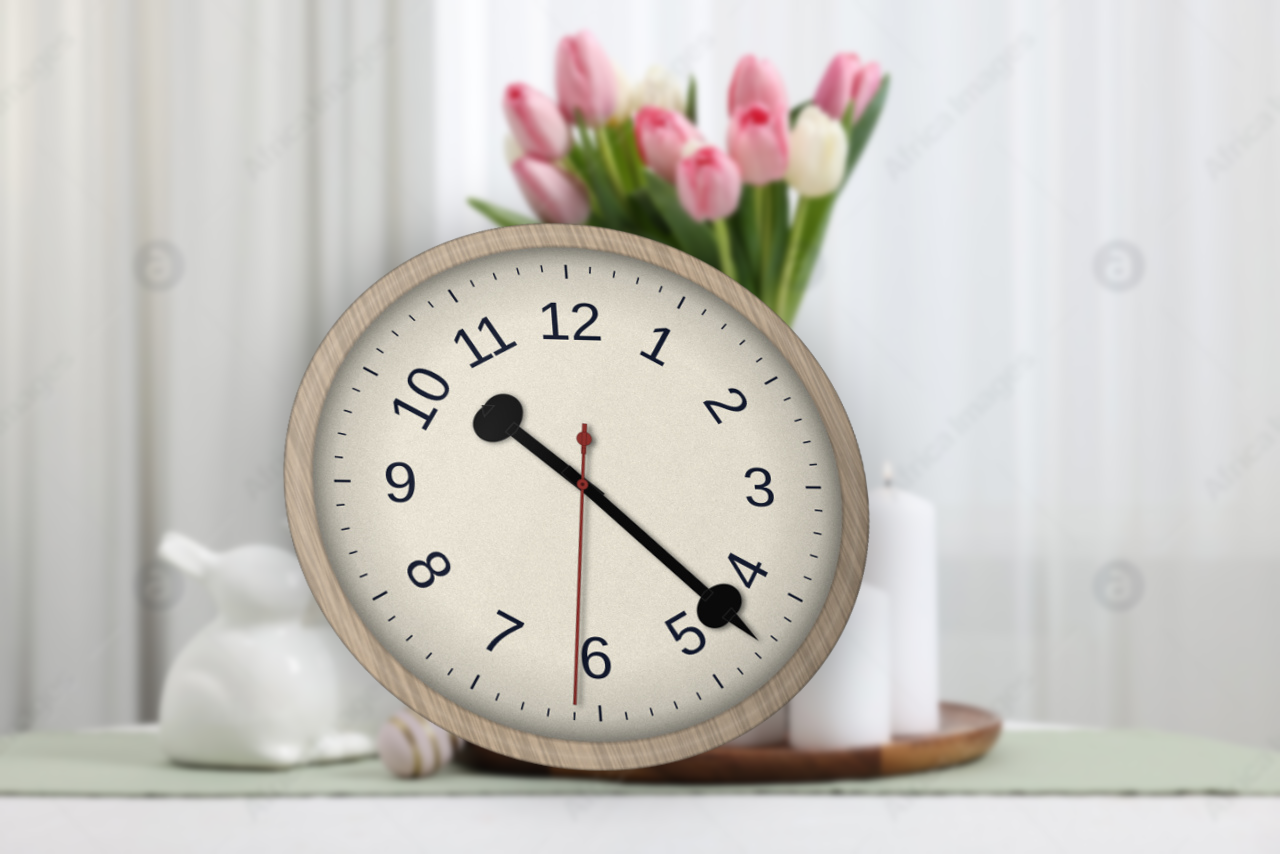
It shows 10h22m31s
